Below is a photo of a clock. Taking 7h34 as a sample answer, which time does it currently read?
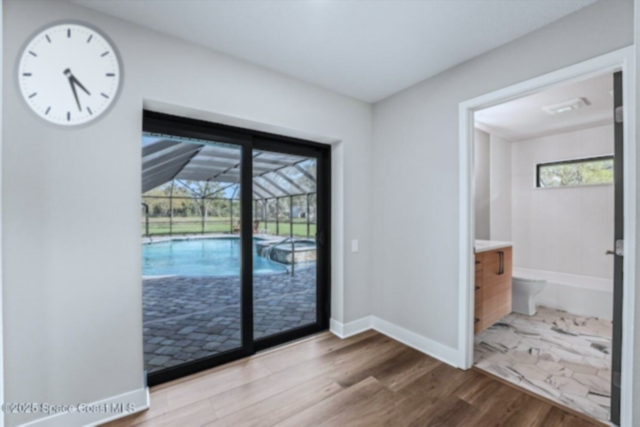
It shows 4h27
